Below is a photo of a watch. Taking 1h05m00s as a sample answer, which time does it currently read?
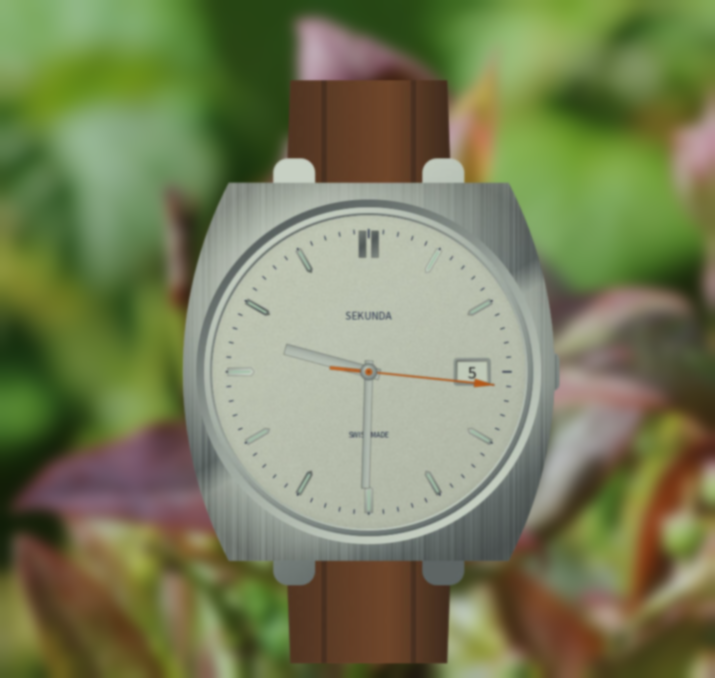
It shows 9h30m16s
